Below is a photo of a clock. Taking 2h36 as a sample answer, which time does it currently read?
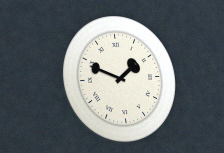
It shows 1h49
